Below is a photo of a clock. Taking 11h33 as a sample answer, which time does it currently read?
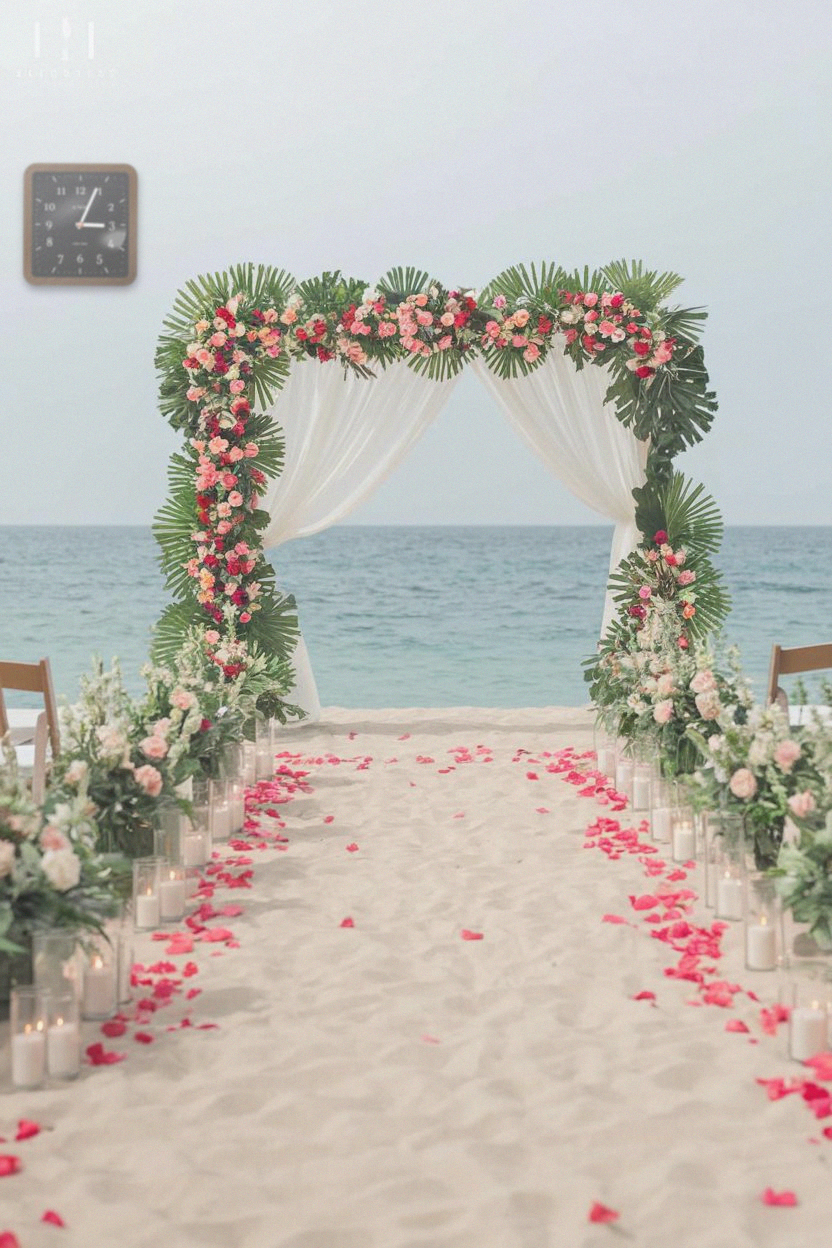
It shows 3h04
